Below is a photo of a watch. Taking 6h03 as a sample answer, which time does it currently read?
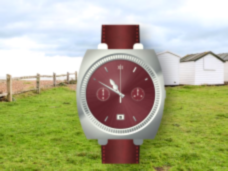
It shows 10h50
